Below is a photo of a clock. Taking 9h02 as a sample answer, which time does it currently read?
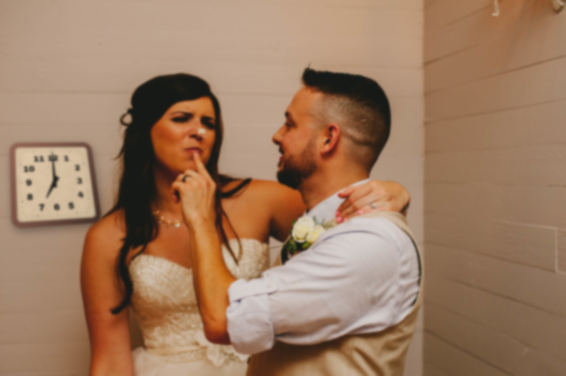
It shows 7h00
